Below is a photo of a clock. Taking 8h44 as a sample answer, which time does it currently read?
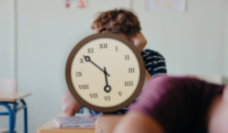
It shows 5h52
